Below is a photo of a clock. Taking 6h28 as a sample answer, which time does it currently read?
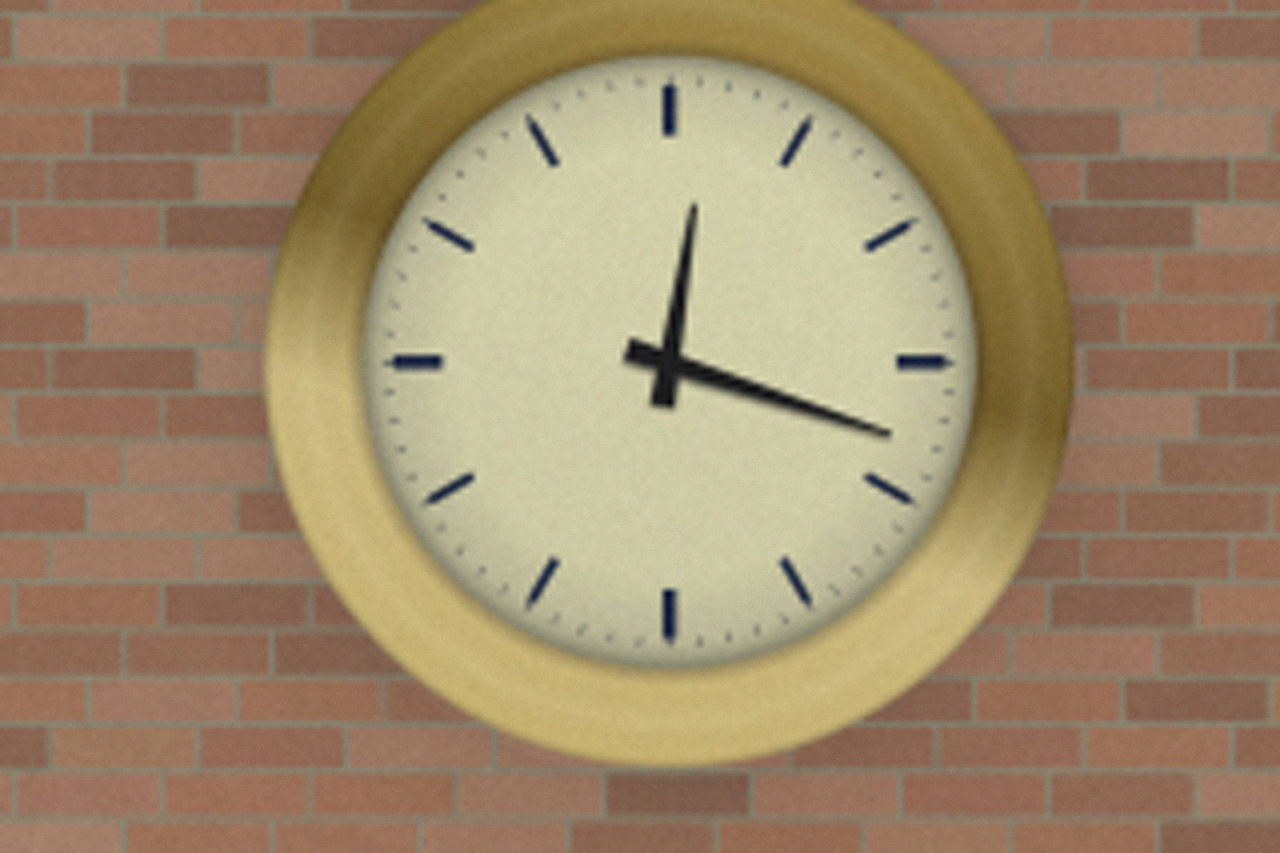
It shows 12h18
